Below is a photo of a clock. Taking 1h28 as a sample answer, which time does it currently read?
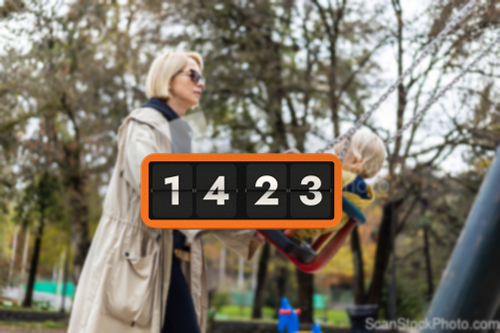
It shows 14h23
